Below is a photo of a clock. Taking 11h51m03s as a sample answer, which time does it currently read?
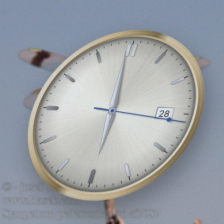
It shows 5h59m16s
